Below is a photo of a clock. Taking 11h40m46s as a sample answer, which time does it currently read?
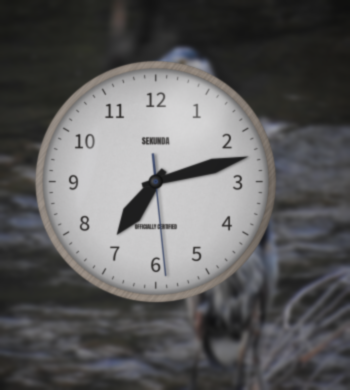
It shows 7h12m29s
